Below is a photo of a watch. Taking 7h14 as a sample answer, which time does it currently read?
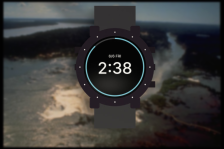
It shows 2h38
